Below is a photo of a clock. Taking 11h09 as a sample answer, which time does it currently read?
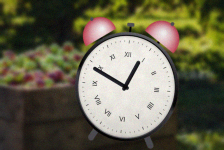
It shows 12h49
